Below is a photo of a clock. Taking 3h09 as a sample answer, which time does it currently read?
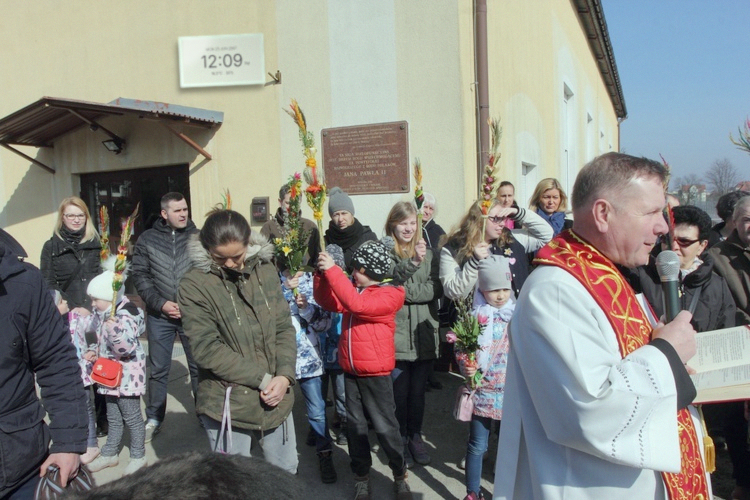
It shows 12h09
